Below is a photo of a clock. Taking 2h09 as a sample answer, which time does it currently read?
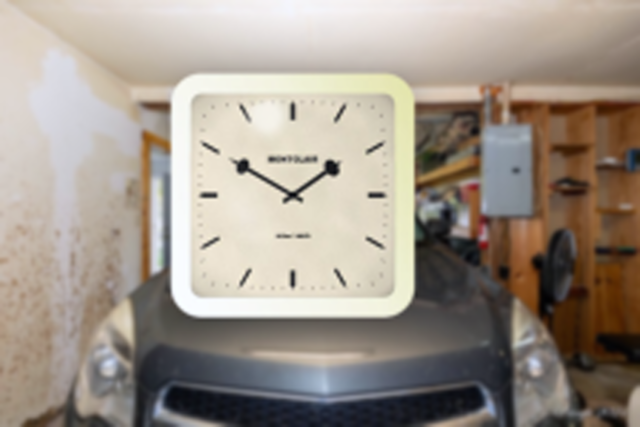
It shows 1h50
